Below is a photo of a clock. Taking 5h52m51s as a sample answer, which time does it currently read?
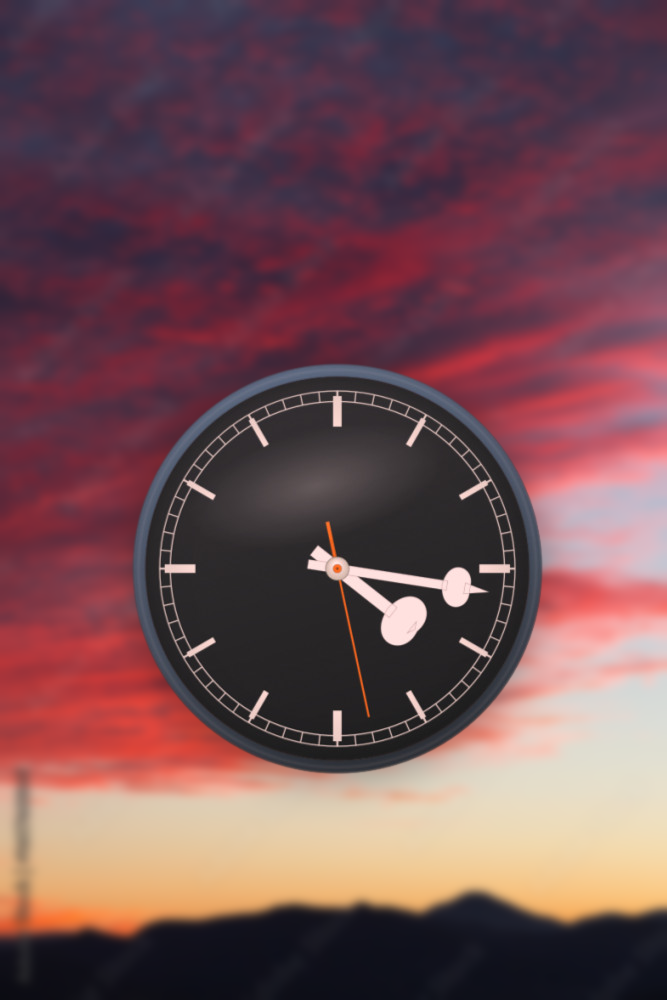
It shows 4h16m28s
